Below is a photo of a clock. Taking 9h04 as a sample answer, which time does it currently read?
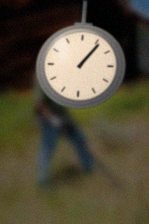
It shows 1h06
